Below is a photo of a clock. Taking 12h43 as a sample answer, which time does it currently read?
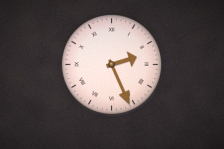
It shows 2h26
